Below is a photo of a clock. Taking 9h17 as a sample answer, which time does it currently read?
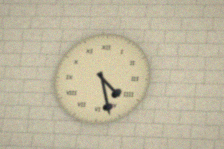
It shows 4h27
